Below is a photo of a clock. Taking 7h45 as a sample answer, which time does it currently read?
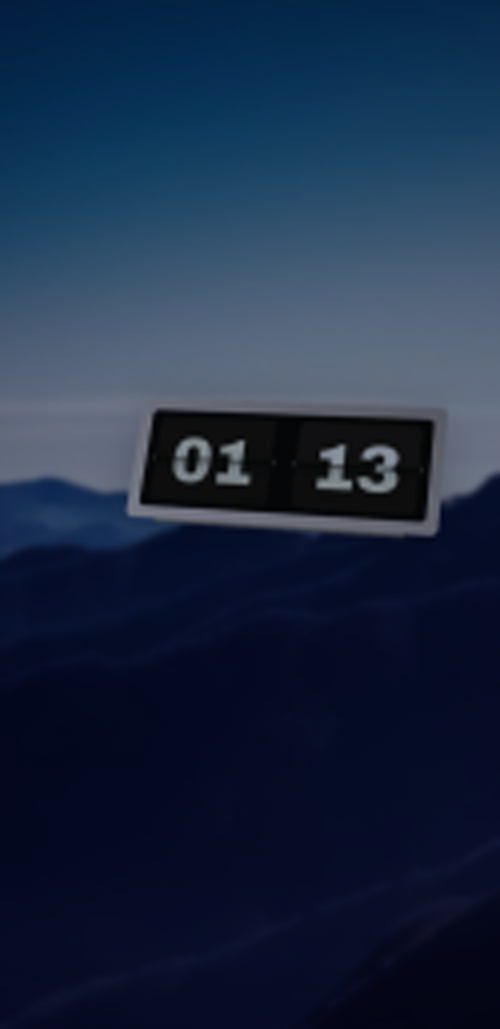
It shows 1h13
